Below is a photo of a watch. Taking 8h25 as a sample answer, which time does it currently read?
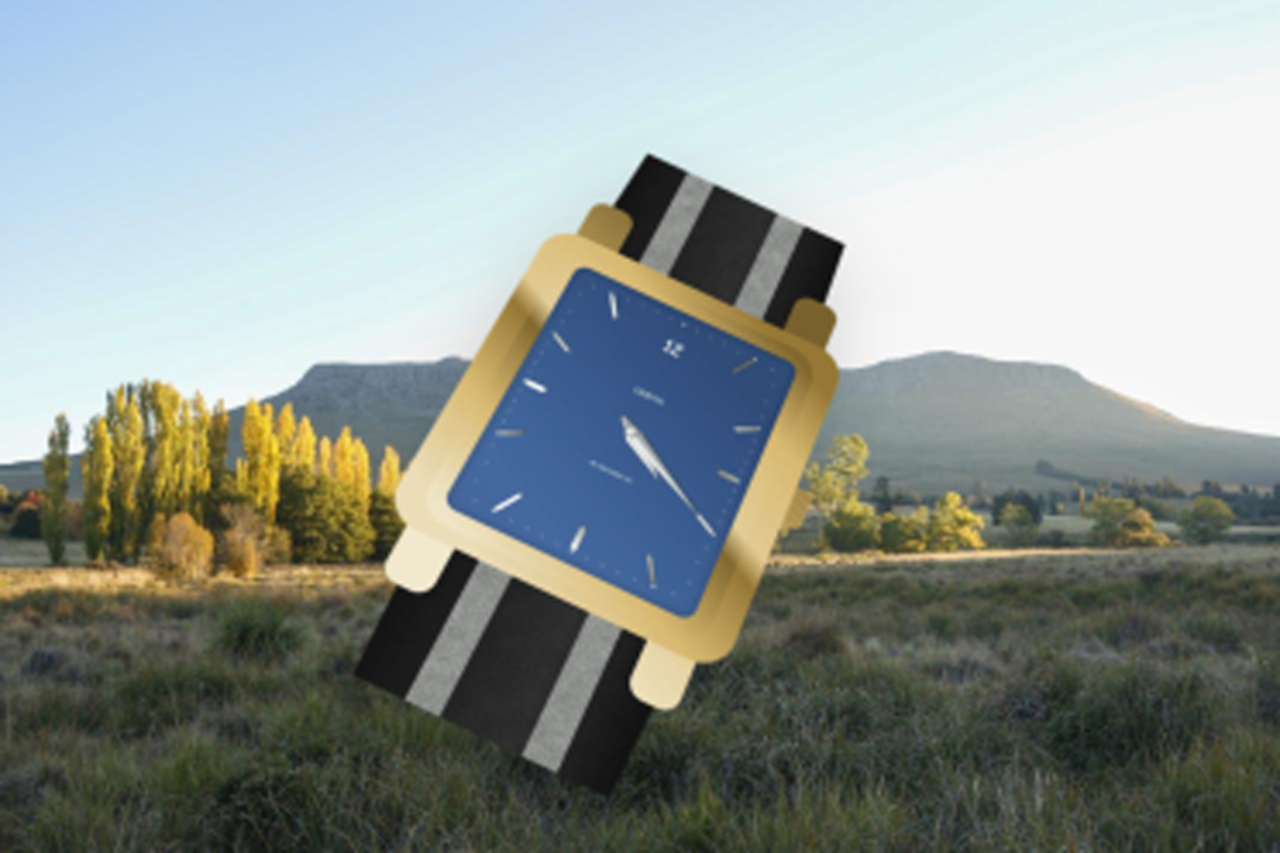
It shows 4h20
